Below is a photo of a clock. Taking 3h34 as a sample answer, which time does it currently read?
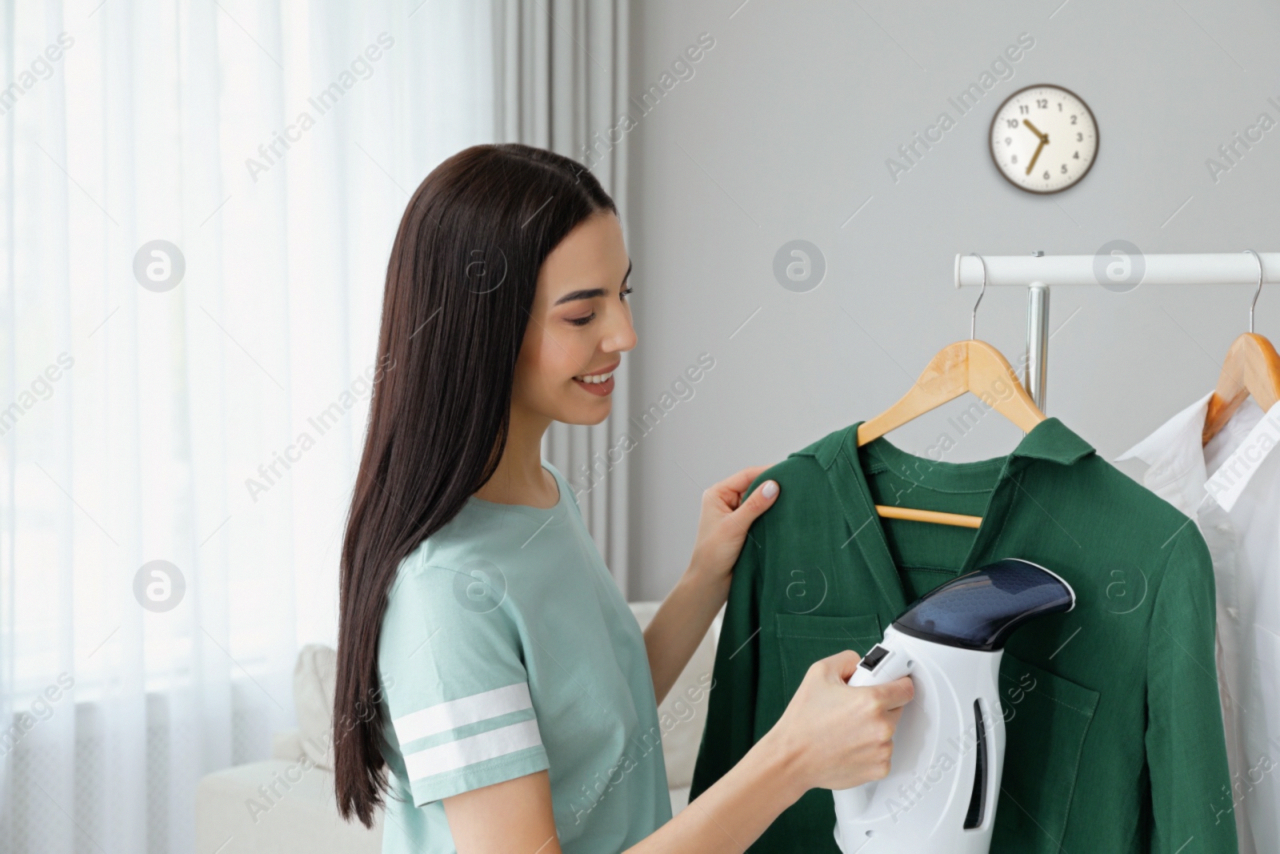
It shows 10h35
